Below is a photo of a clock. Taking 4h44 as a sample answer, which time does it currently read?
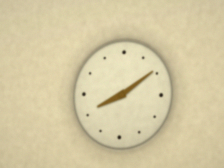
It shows 8h09
